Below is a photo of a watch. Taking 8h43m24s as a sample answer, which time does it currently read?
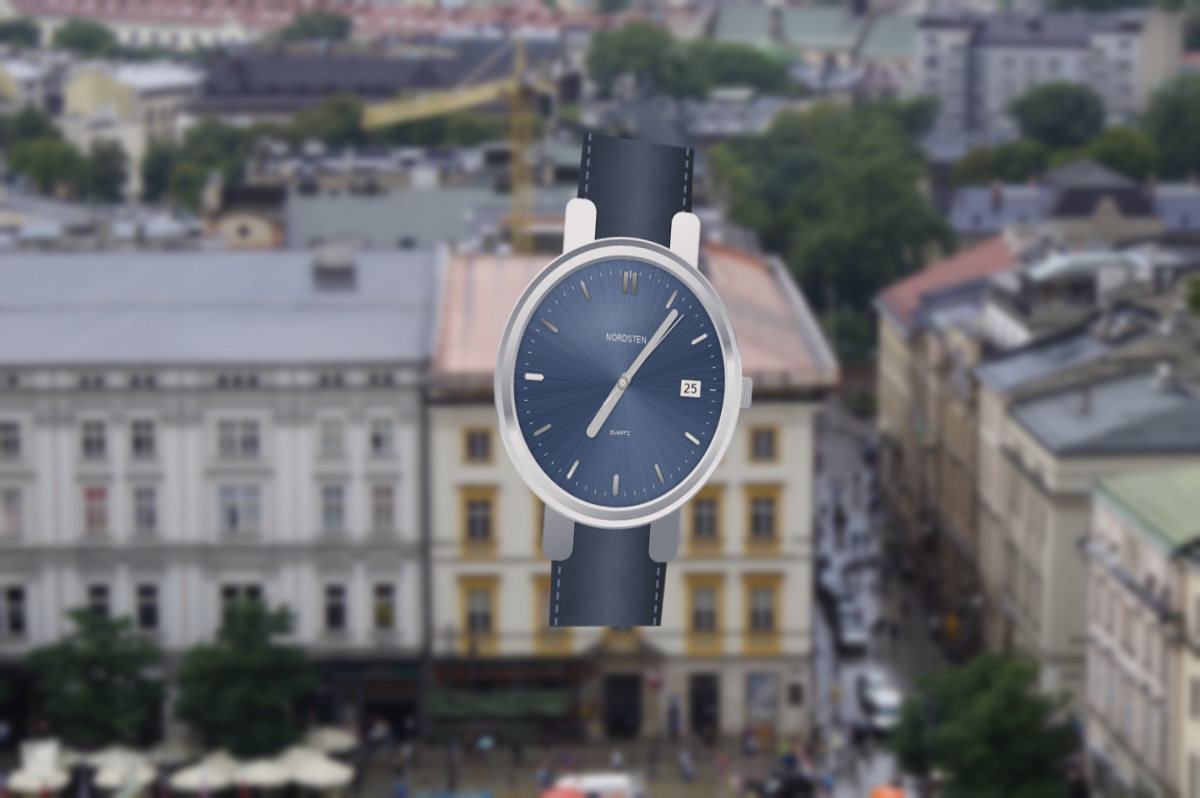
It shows 7h06m07s
